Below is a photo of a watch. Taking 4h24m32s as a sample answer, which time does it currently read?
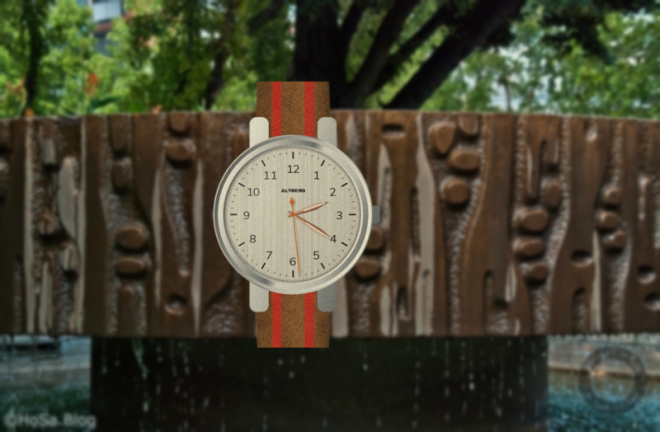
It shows 2h20m29s
